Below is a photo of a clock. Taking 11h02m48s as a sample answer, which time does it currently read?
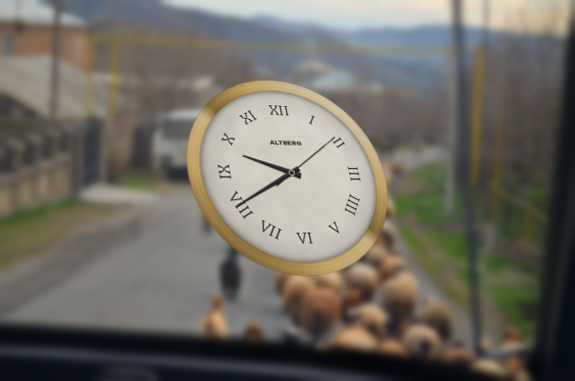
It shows 9h40m09s
